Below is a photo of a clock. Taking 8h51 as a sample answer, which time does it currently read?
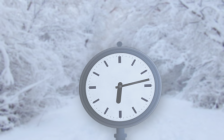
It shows 6h13
